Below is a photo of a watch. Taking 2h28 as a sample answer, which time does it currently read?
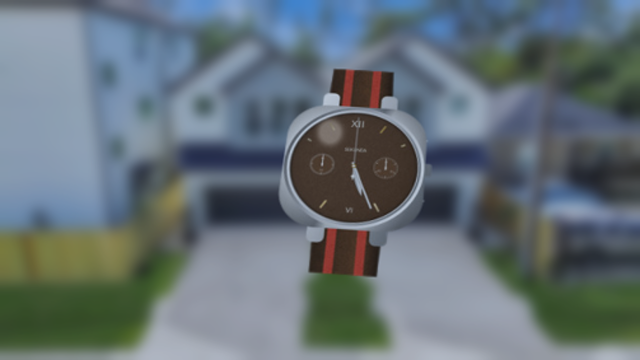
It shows 5h26
